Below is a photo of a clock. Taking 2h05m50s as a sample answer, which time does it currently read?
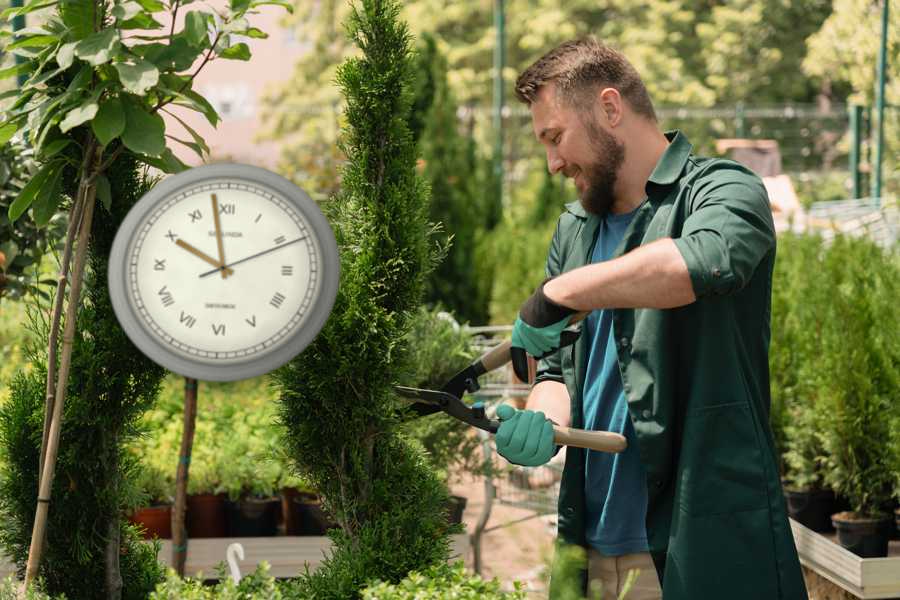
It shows 9h58m11s
